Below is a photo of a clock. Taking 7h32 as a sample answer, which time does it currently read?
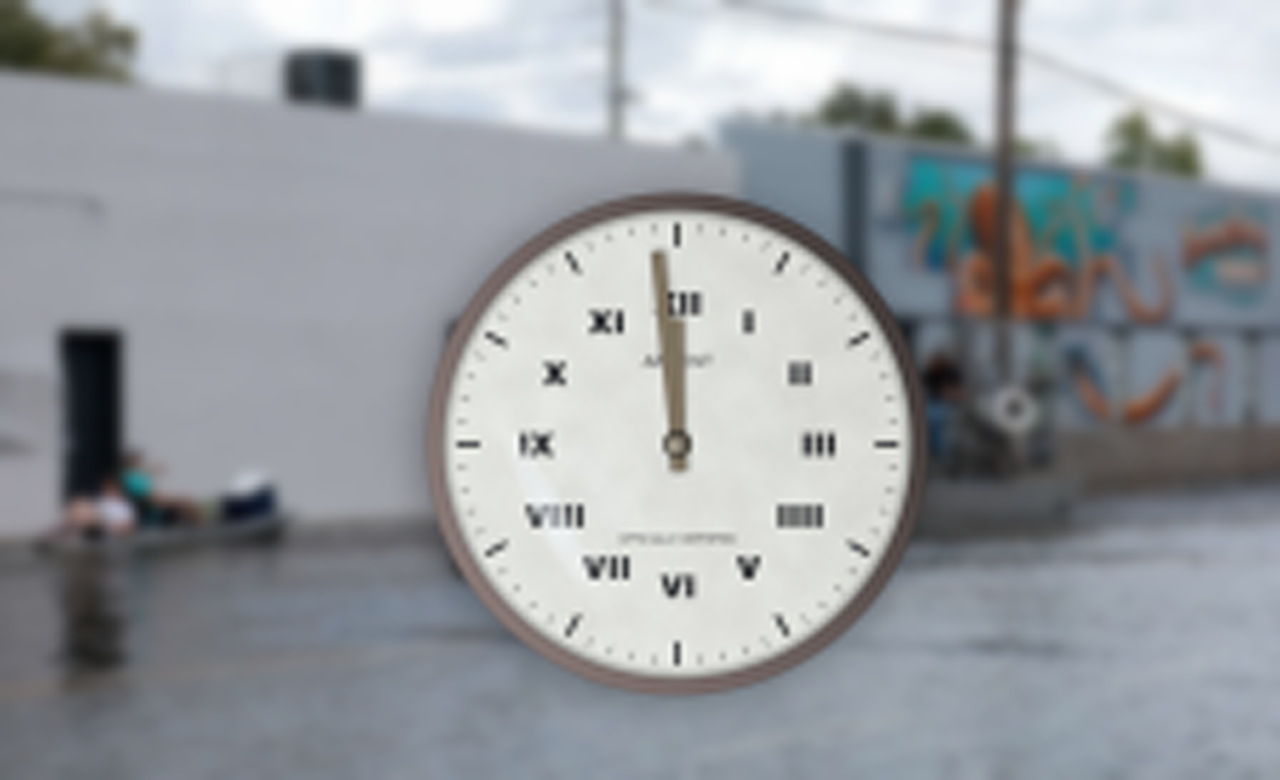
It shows 11h59
